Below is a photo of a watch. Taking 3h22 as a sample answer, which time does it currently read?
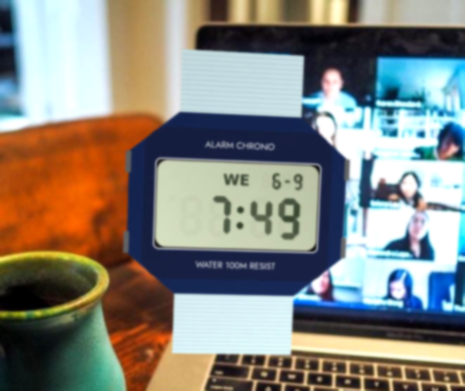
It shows 7h49
